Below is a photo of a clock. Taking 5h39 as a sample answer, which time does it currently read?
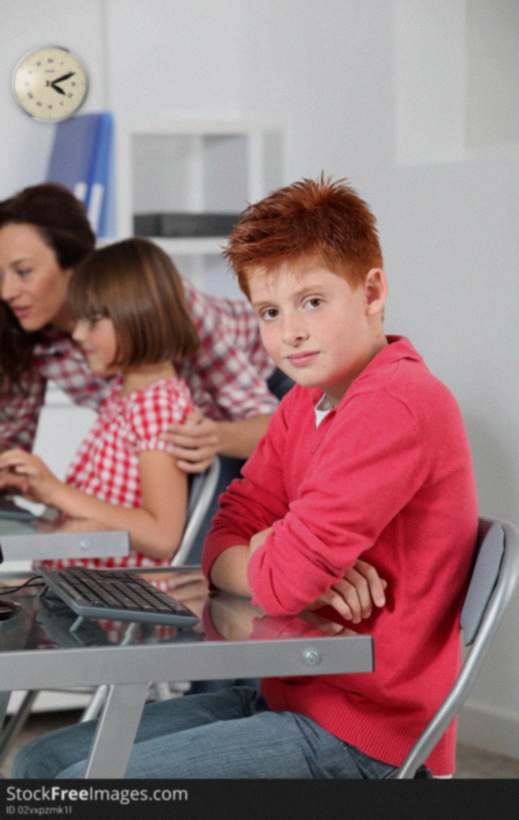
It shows 4h11
